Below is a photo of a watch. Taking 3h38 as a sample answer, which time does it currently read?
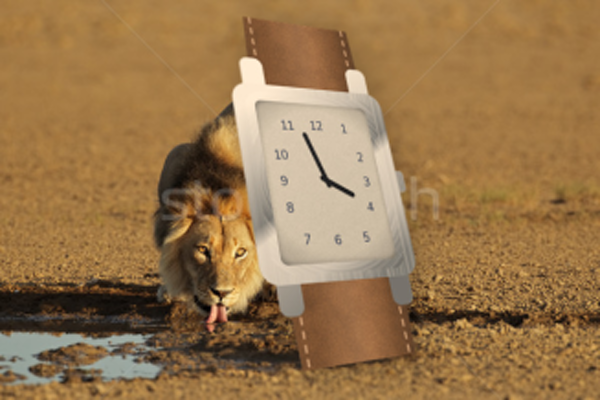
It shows 3h57
